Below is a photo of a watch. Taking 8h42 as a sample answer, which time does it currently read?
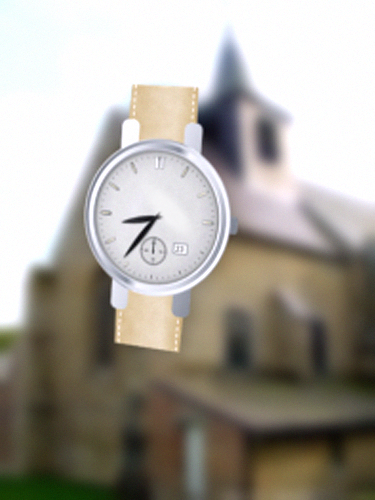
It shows 8h36
